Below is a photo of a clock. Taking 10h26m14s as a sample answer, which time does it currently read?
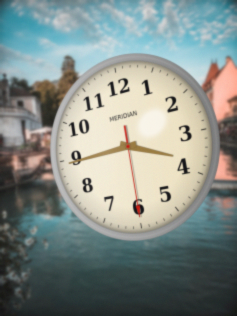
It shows 3h44m30s
